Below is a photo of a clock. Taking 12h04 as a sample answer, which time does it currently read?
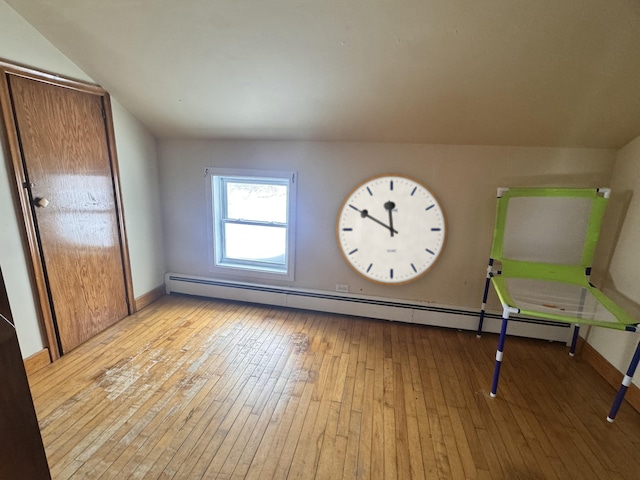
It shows 11h50
